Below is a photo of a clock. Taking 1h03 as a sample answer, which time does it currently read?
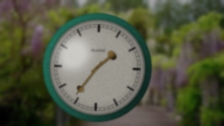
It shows 1h36
